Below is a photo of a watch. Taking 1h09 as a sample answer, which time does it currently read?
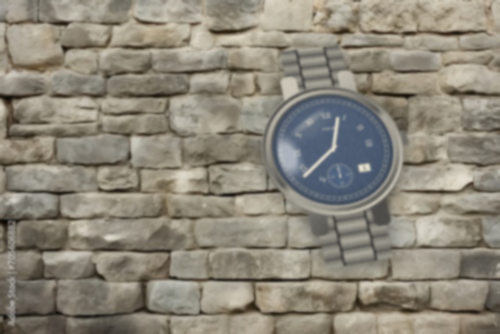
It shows 12h39
